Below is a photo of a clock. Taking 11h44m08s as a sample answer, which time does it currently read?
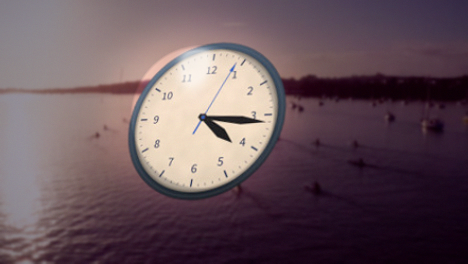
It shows 4h16m04s
